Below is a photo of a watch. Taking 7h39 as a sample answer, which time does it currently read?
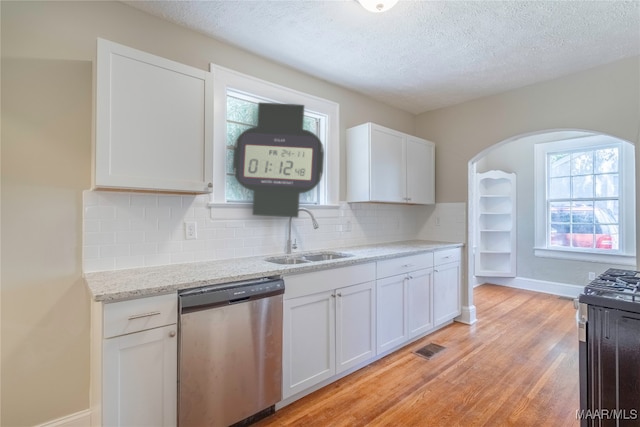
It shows 1h12
